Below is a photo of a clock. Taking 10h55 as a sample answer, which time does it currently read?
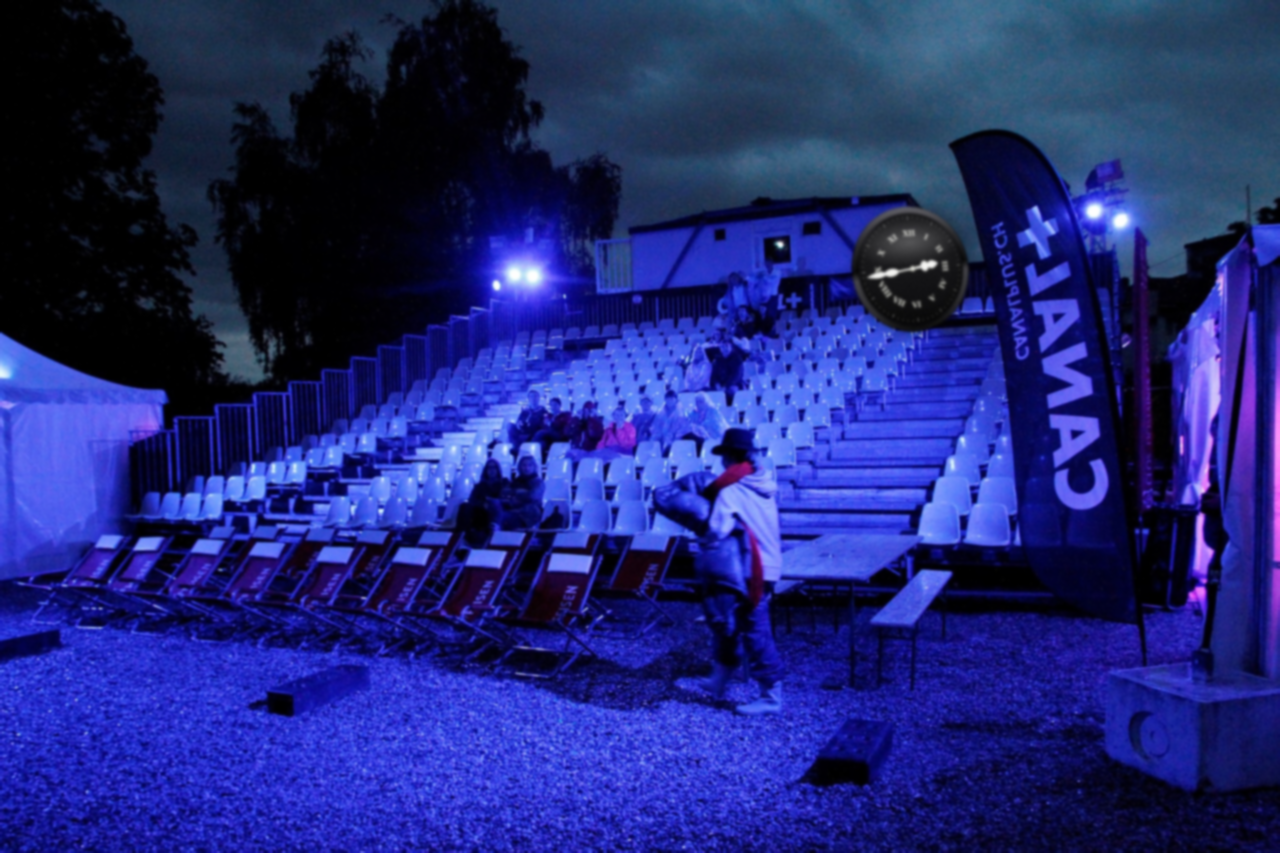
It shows 2h44
